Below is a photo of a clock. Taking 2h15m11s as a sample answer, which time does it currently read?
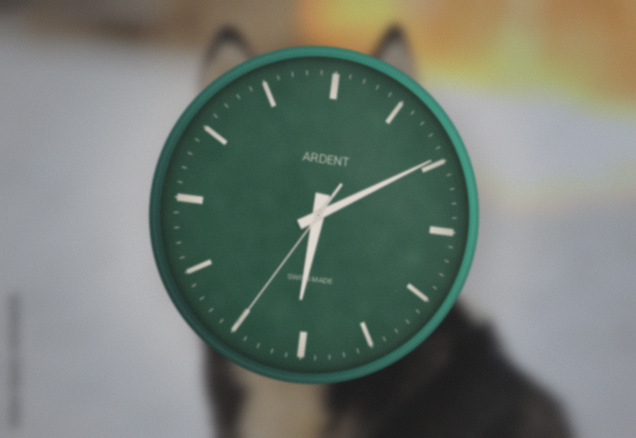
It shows 6h09m35s
